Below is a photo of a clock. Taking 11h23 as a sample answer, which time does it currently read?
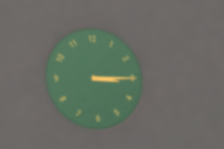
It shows 3h15
